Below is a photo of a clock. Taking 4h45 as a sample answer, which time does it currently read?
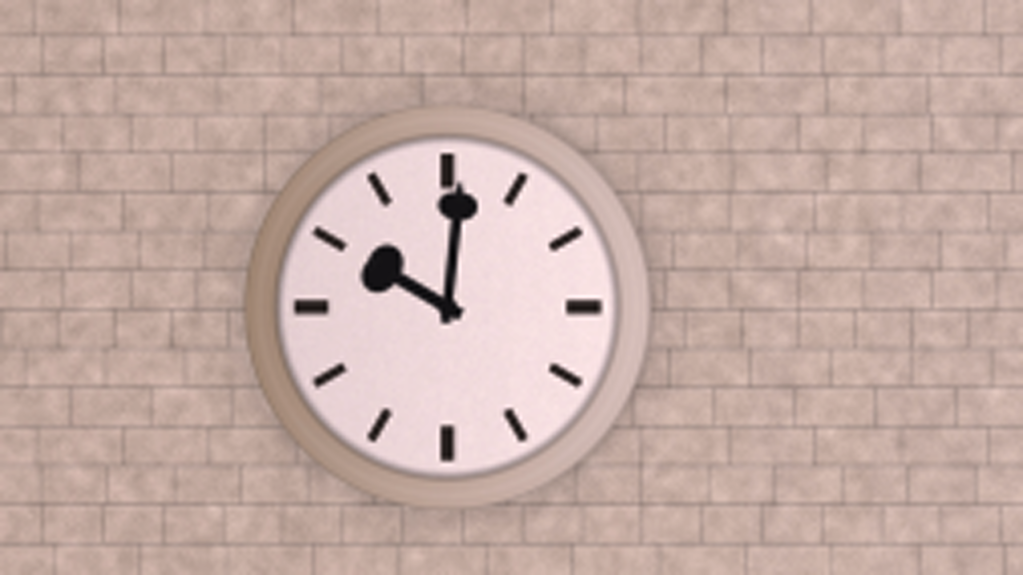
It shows 10h01
